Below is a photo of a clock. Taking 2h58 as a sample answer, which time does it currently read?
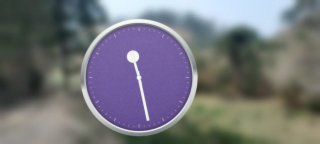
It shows 11h28
